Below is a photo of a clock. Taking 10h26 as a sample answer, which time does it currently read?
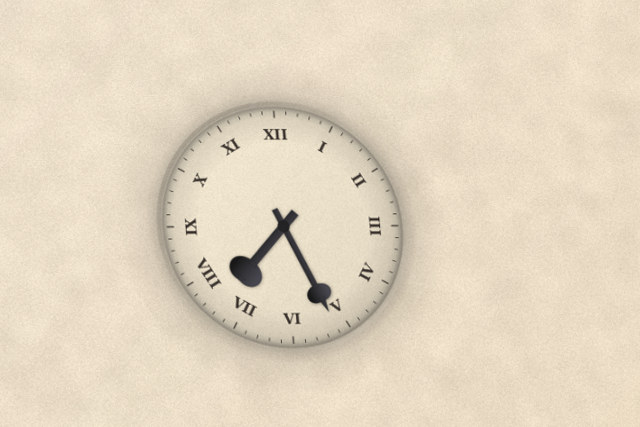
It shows 7h26
